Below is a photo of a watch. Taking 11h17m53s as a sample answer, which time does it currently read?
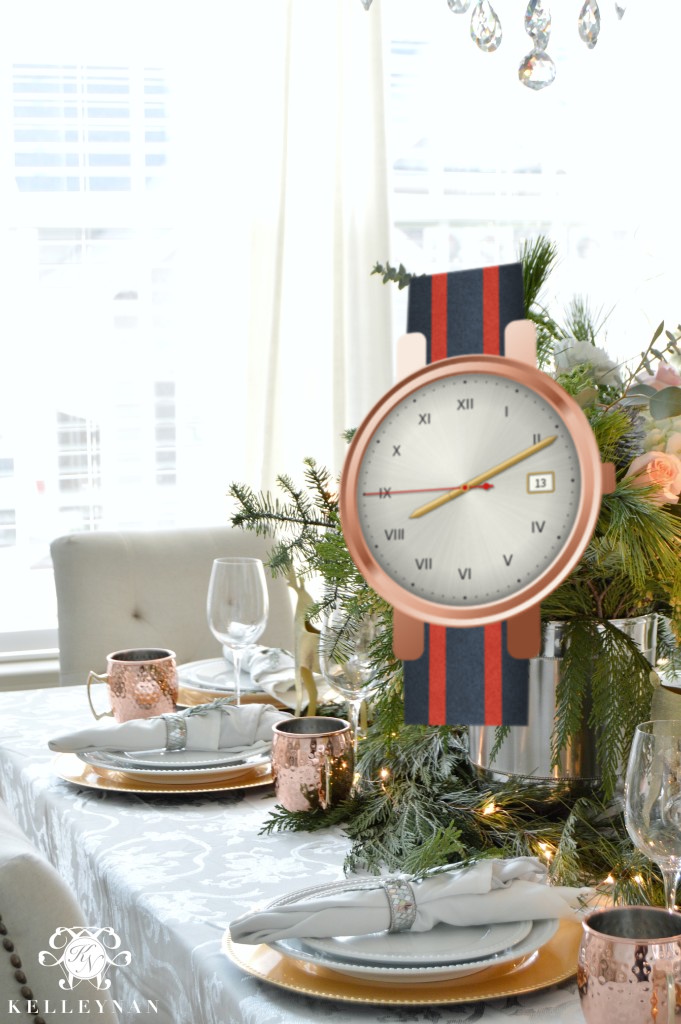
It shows 8h10m45s
